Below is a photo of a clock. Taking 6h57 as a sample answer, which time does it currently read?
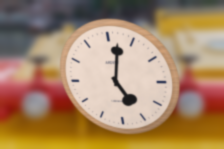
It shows 5h02
